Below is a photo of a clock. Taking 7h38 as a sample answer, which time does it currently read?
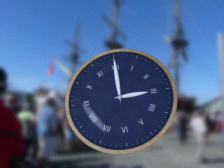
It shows 3h00
